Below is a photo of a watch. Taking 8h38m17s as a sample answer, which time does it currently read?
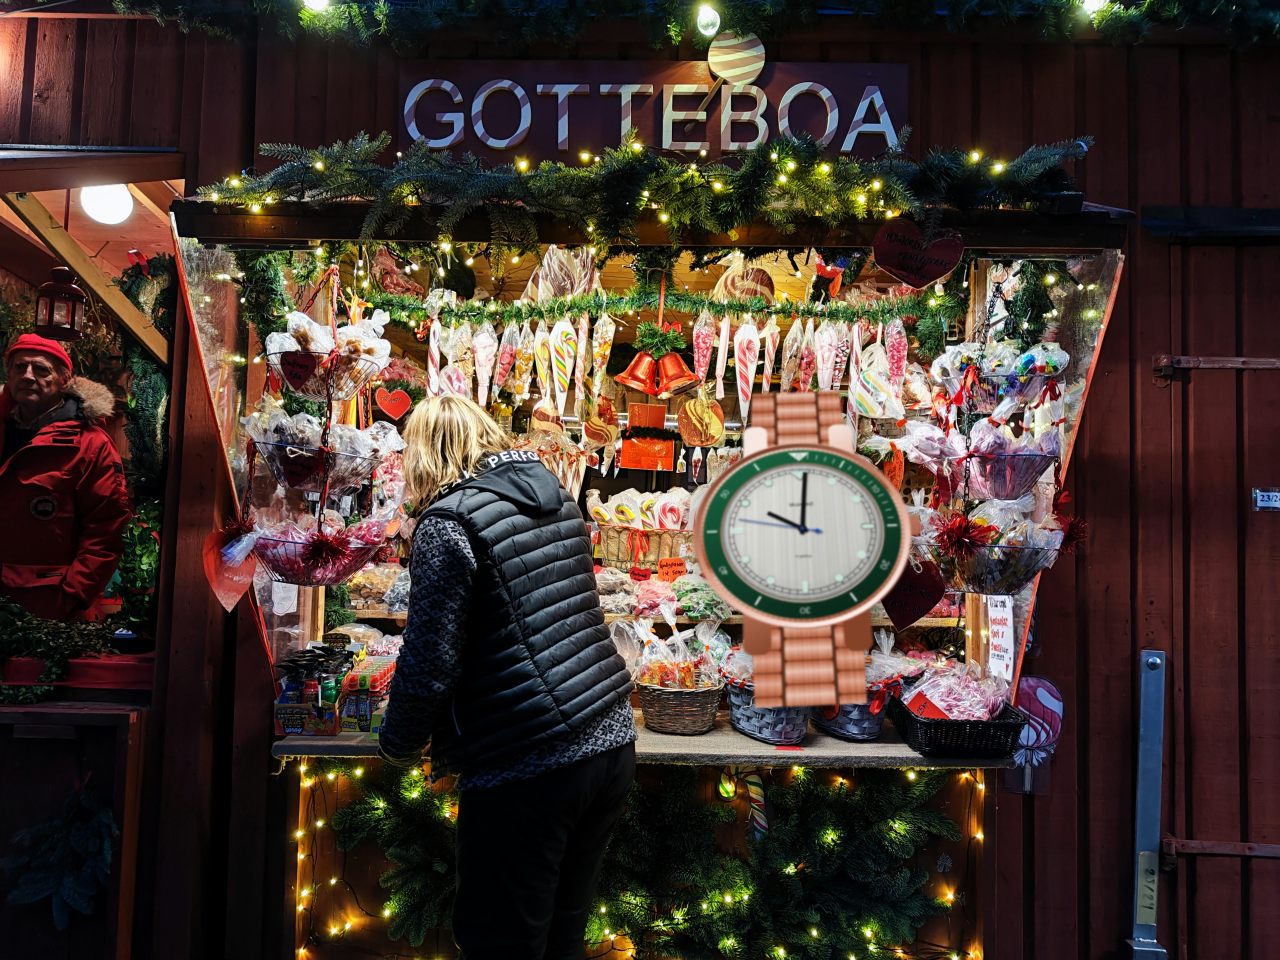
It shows 10h00m47s
